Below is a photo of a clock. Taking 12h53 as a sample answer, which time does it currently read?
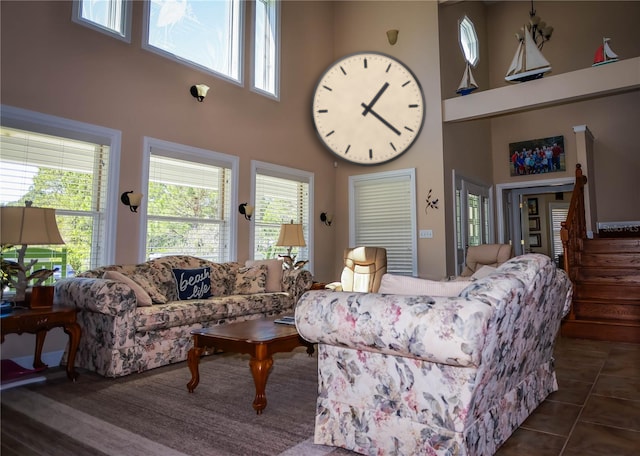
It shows 1h22
